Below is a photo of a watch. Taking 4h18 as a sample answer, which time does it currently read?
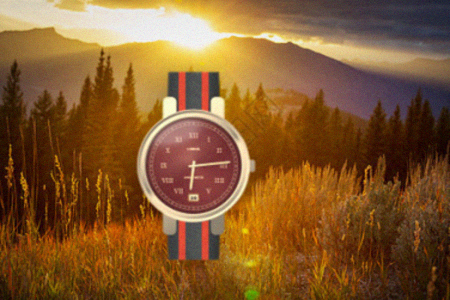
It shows 6h14
